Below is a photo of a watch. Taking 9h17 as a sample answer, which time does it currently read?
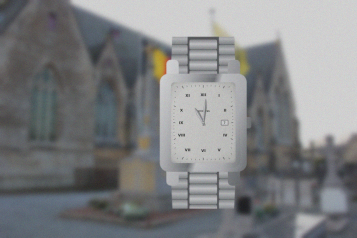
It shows 11h01
